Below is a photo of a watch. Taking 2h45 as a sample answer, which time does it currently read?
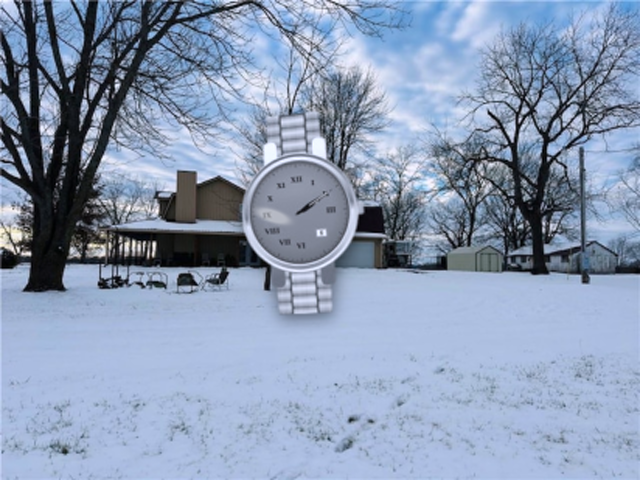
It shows 2h10
